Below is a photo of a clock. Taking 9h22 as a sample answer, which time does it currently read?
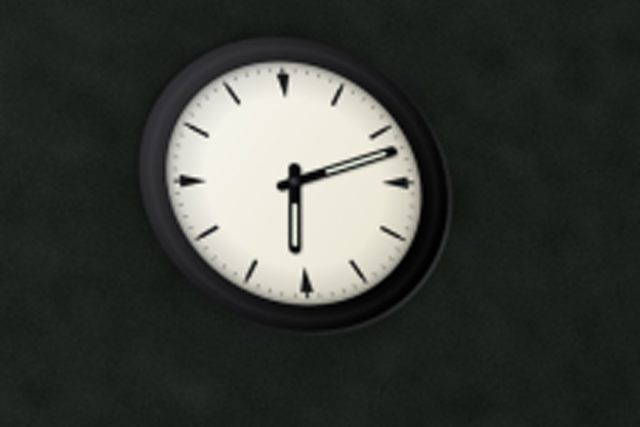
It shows 6h12
